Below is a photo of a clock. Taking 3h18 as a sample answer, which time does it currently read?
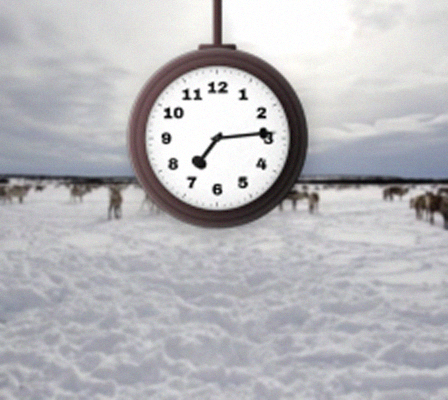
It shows 7h14
